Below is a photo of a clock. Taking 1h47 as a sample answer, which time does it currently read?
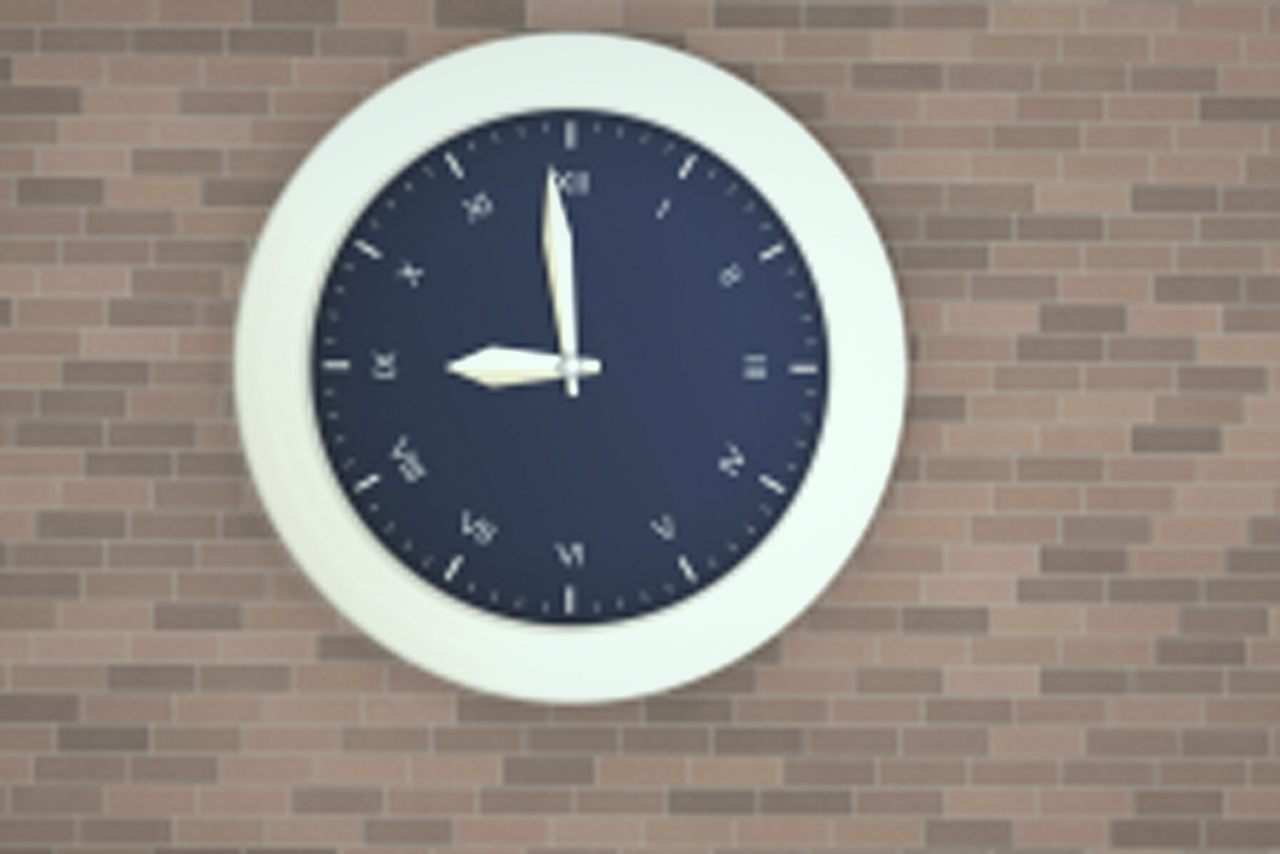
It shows 8h59
